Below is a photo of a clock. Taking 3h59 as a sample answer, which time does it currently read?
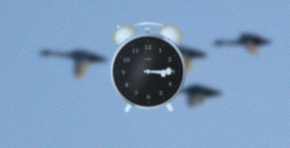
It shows 3h15
